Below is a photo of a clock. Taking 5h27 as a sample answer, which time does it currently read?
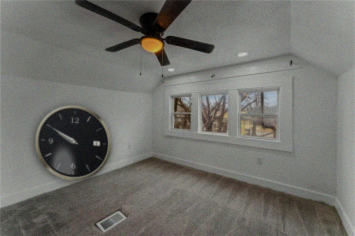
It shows 9h50
